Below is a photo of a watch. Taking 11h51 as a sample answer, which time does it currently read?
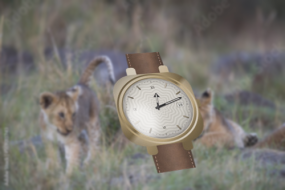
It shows 12h12
